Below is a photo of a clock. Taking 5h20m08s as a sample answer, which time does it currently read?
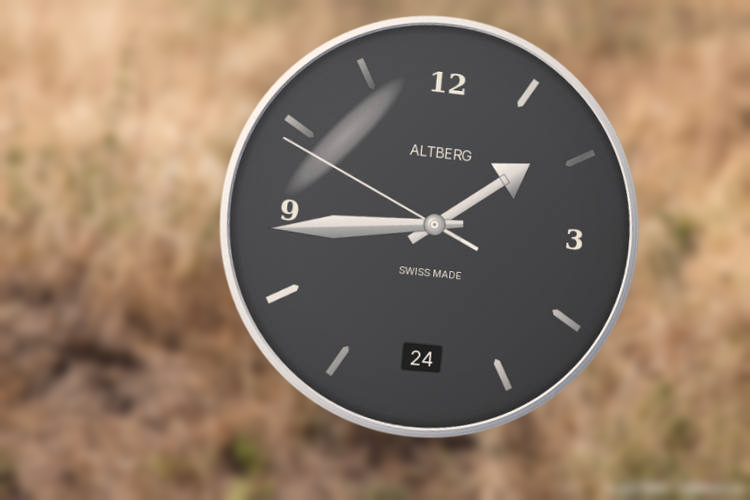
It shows 1h43m49s
